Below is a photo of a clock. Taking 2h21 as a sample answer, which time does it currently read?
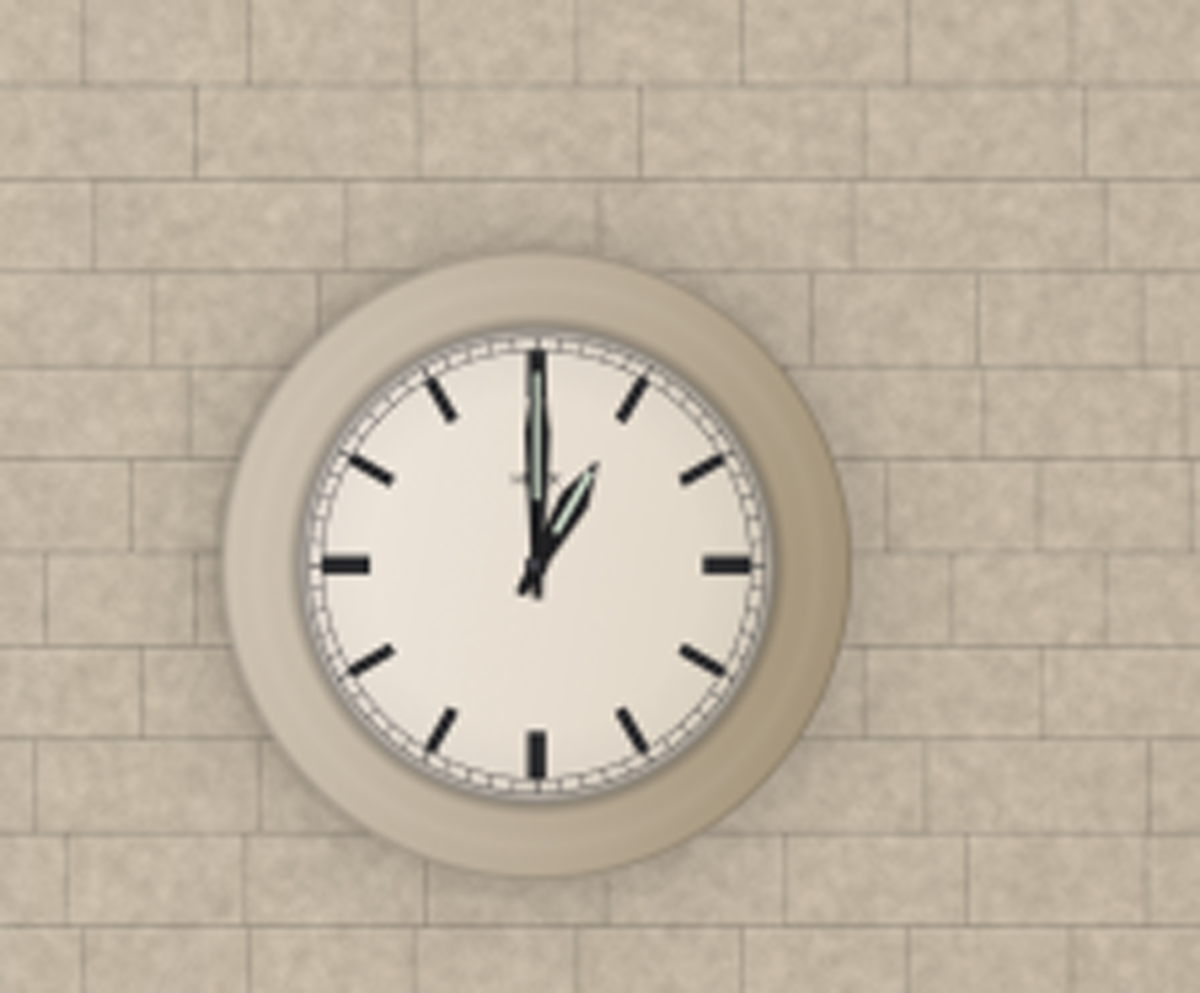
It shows 1h00
